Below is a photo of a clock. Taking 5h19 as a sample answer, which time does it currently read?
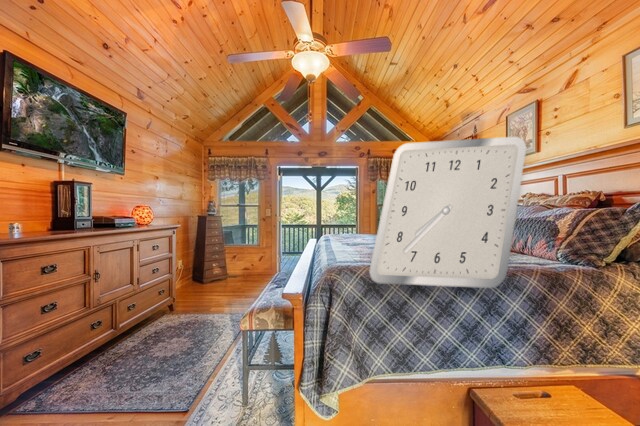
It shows 7h37
